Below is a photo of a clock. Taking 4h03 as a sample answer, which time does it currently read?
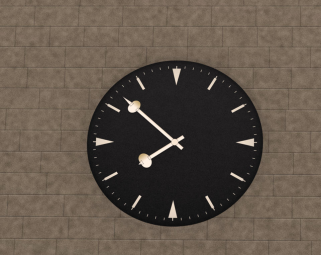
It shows 7h52
